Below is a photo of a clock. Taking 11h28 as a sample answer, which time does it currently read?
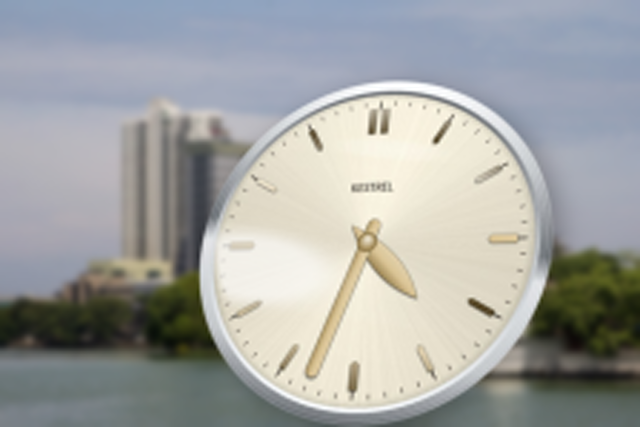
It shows 4h33
